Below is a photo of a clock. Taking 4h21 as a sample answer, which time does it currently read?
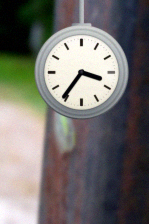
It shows 3h36
